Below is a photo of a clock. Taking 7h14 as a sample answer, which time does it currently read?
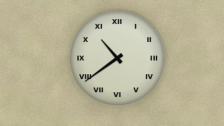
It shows 10h39
